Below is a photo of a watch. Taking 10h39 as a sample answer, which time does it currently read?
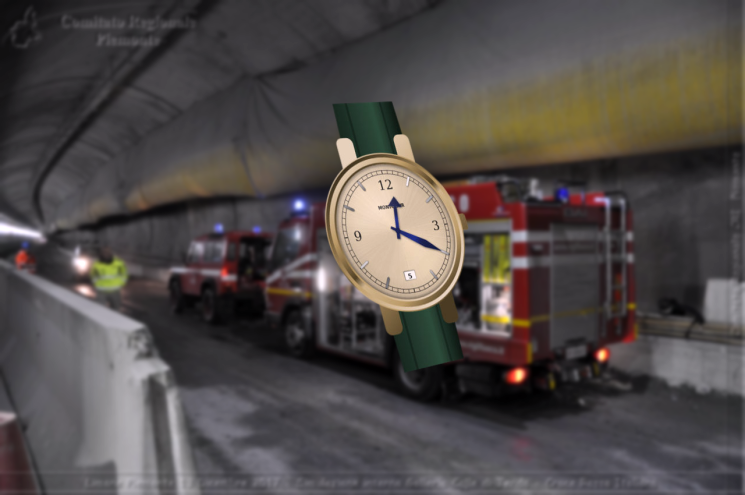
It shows 12h20
